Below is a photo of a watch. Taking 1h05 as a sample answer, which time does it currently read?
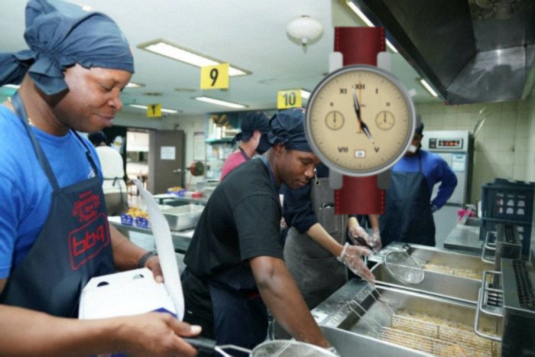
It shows 4h58
